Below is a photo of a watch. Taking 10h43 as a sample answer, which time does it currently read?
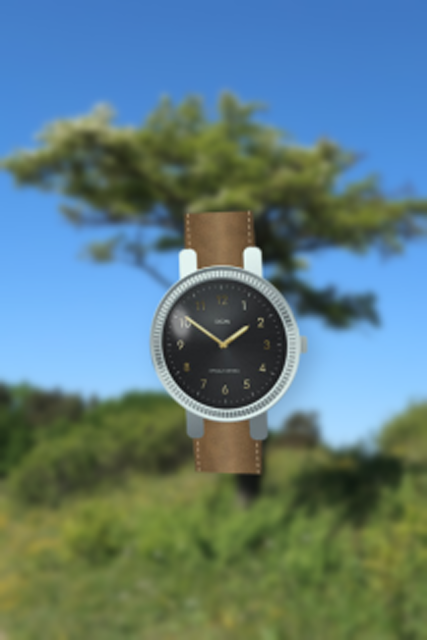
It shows 1h51
